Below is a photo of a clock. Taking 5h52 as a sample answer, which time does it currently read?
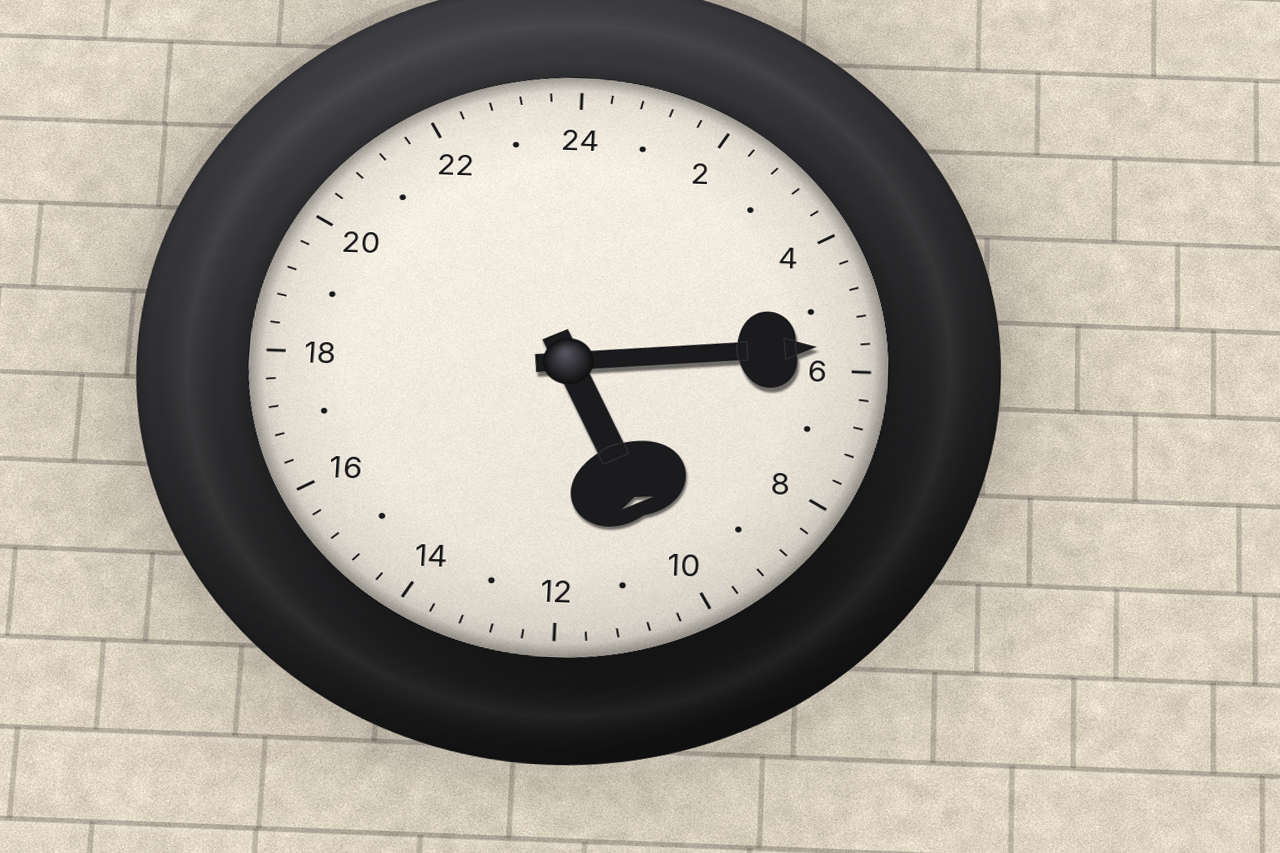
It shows 10h14
